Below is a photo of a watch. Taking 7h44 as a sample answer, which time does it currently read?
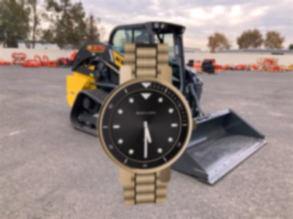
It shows 5h30
